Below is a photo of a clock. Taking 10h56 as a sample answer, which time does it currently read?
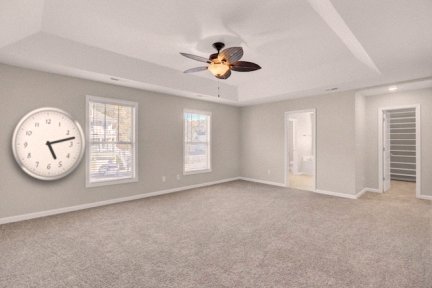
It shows 5h13
